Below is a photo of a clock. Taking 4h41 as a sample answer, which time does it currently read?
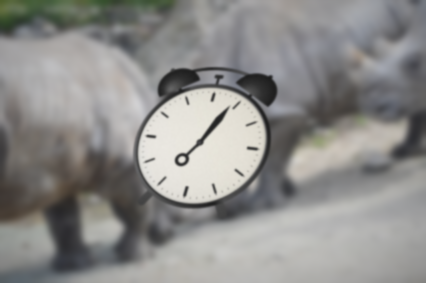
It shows 7h04
